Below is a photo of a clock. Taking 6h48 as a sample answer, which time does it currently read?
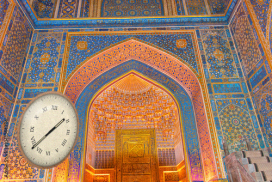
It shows 1h38
